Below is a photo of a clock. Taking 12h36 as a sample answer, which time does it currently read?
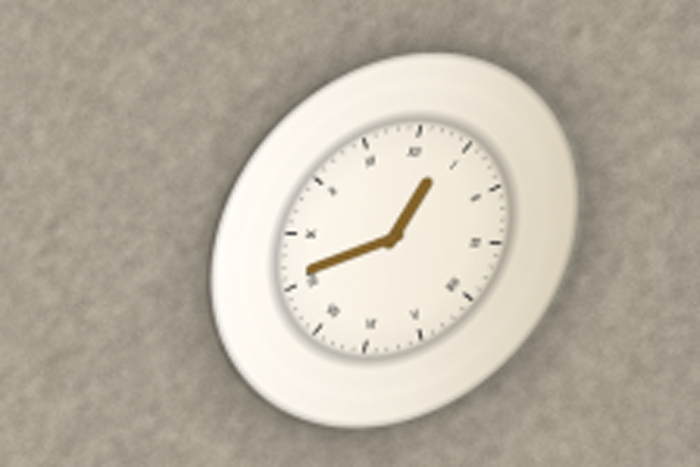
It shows 12h41
